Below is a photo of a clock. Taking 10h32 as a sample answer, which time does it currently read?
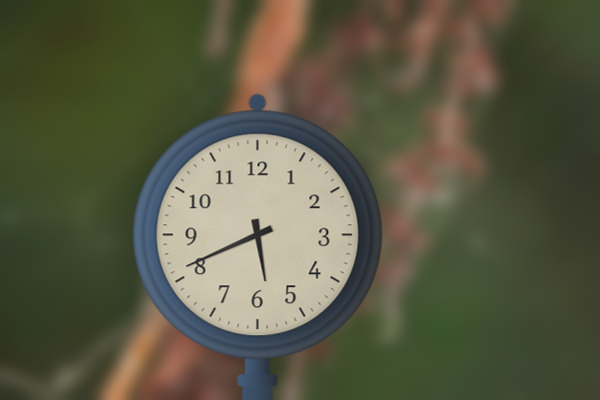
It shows 5h41
